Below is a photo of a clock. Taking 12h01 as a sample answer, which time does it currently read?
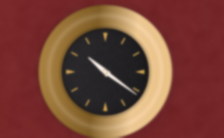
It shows 10h21
